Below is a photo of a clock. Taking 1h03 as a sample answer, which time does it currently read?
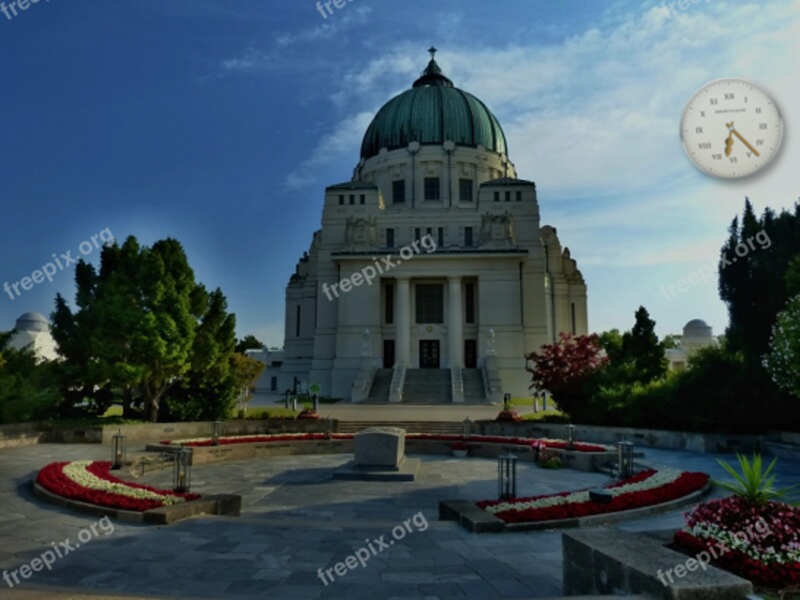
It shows 6h23
